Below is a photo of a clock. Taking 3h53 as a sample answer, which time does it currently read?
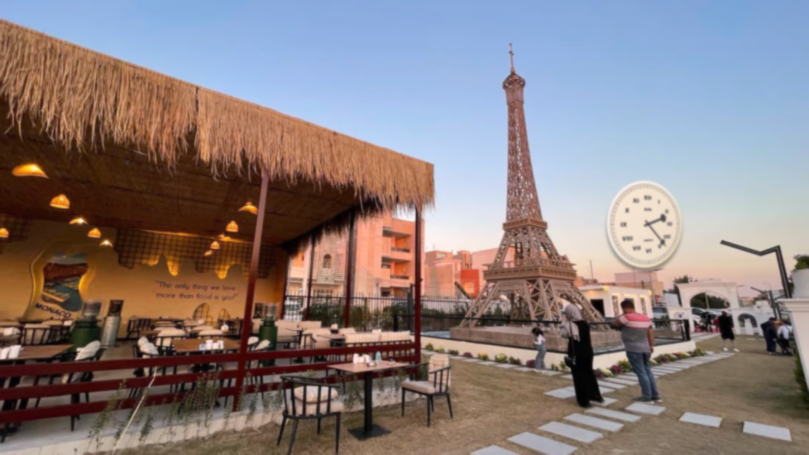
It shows 2h23
